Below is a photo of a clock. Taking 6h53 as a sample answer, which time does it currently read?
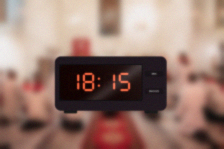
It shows 18h15
